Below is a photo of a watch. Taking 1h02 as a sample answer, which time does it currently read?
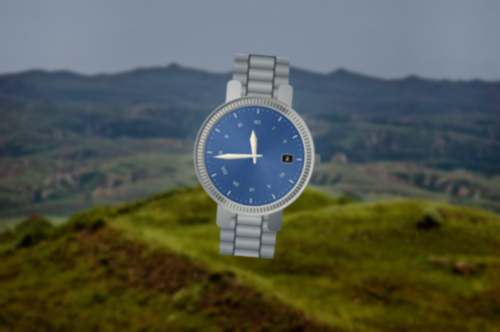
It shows 11h44
